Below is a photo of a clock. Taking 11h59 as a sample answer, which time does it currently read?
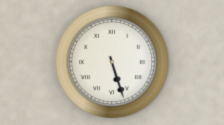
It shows 5h27
